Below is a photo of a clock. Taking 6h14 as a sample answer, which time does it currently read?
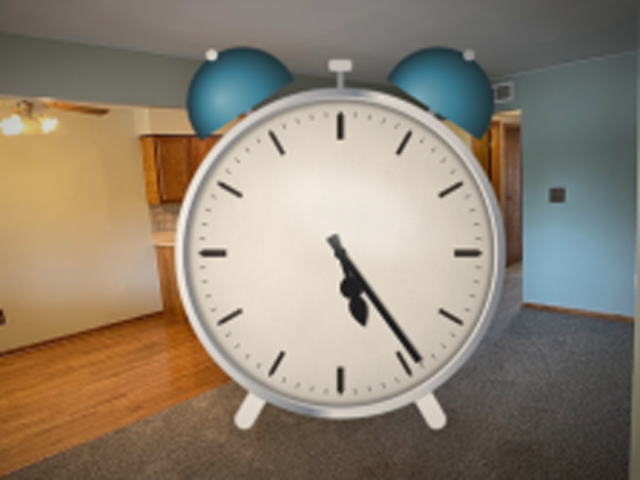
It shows 5h24
